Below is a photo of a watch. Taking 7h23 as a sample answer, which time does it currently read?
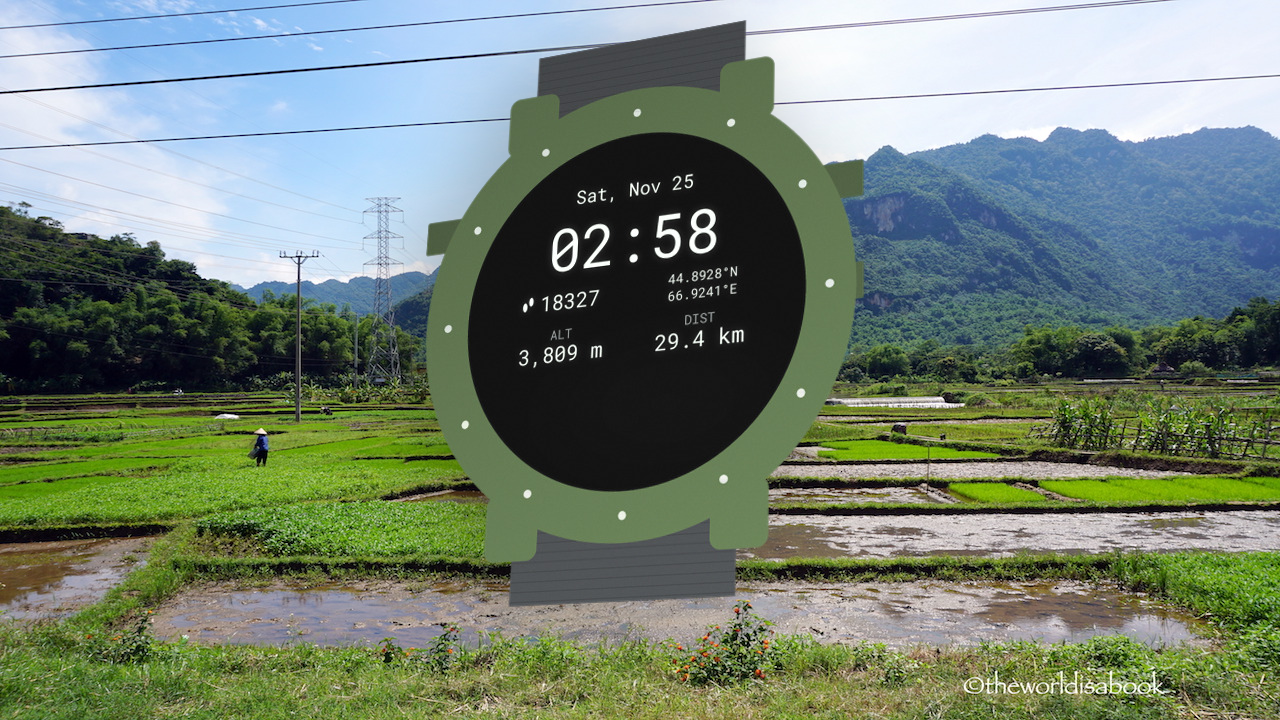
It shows 2h58
